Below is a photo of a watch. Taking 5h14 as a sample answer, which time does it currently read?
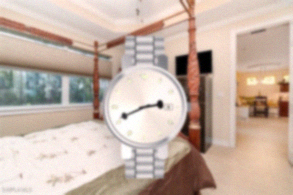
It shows 2h41
